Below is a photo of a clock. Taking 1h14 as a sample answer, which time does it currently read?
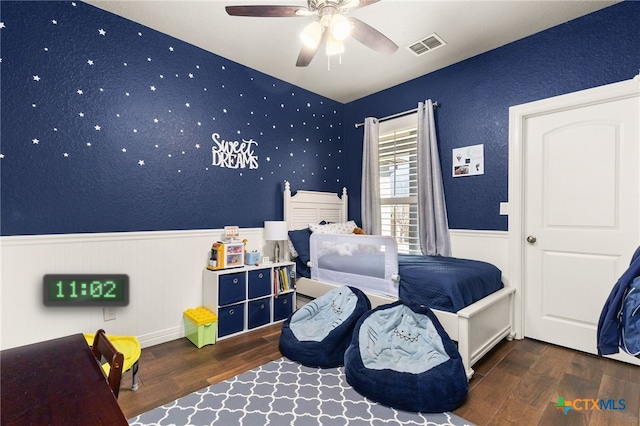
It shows 11h02
